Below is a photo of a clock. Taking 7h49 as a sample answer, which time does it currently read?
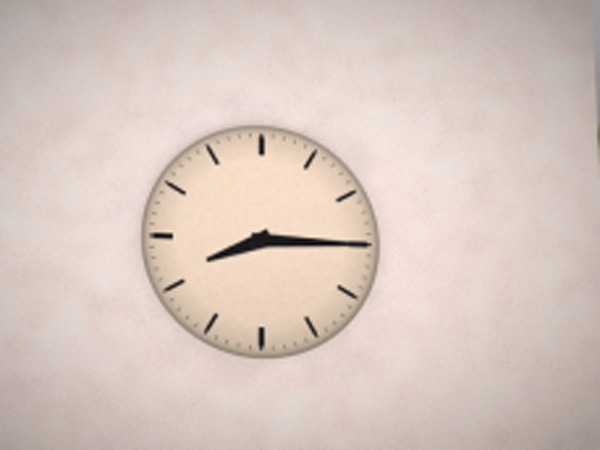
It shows 8h15
